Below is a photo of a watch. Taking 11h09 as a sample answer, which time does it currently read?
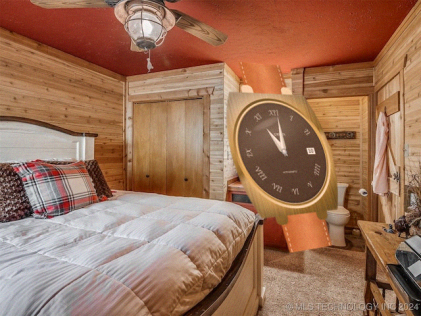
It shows 11h01
